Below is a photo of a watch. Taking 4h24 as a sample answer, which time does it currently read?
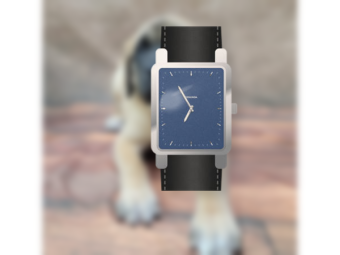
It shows 6h55
